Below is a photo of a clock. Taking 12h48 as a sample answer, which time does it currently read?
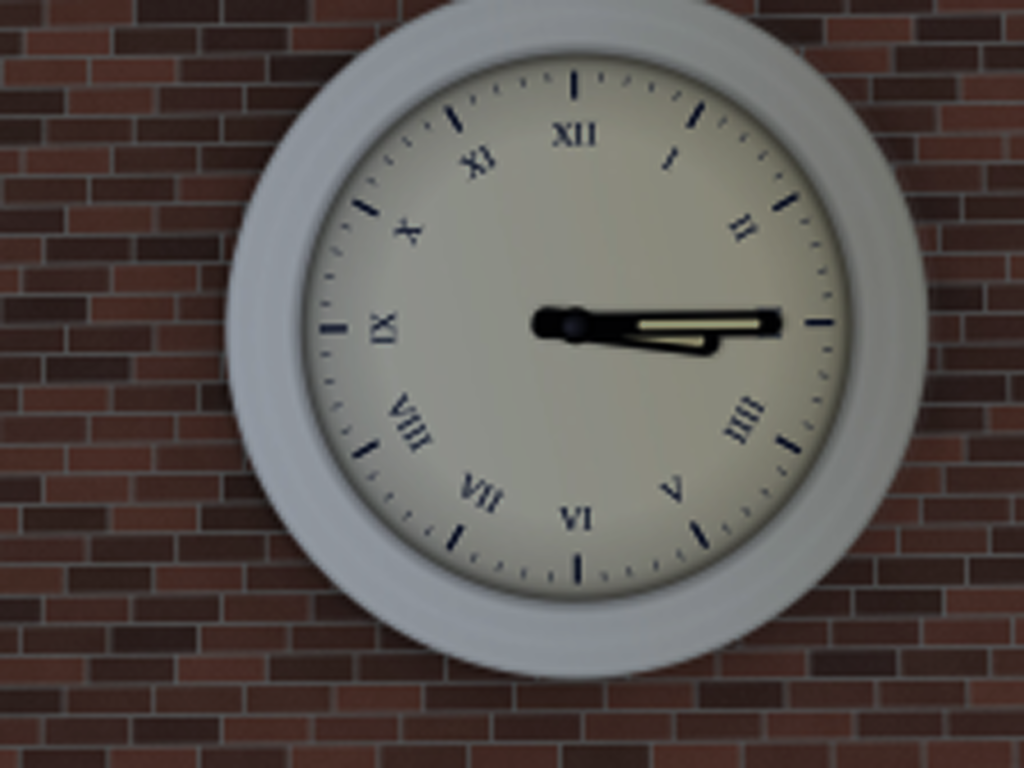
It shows 3h15
